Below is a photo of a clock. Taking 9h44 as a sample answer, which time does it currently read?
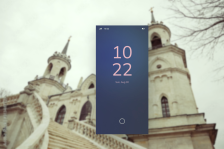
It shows 10h22
